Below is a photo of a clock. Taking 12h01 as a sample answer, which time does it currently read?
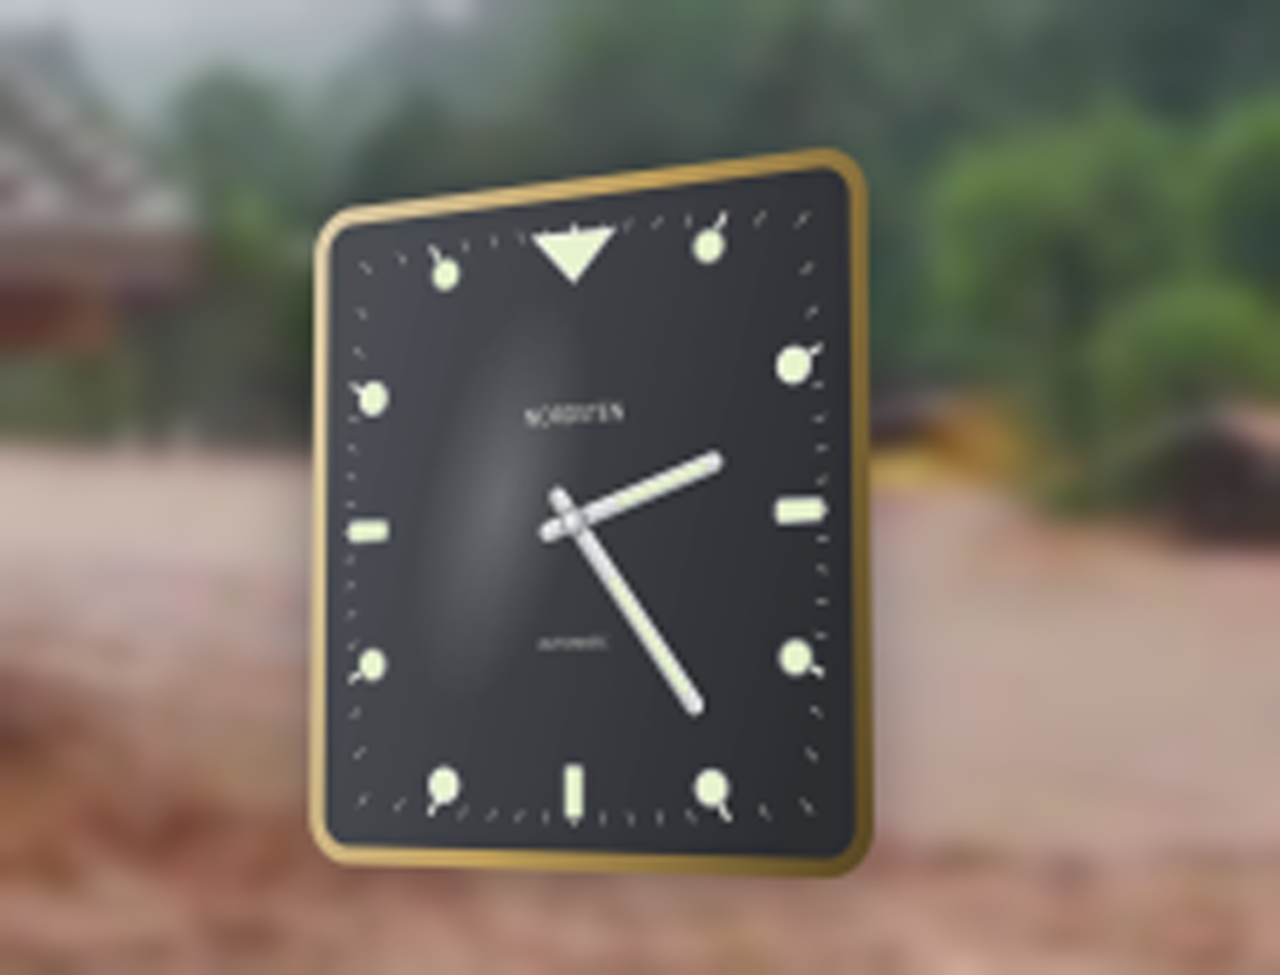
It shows 2h24
